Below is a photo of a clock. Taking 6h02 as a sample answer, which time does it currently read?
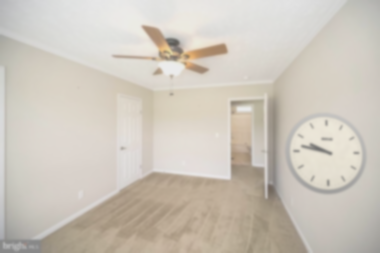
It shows 9h47
